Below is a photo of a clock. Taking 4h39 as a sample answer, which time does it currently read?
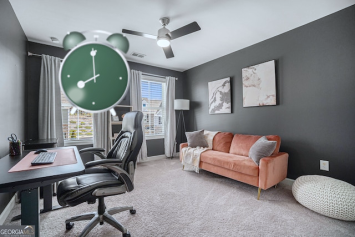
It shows 7h59
